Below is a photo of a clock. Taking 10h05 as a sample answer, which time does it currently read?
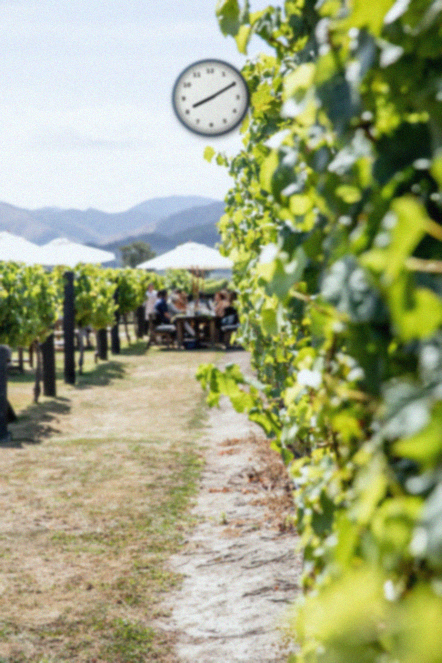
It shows 8h10
